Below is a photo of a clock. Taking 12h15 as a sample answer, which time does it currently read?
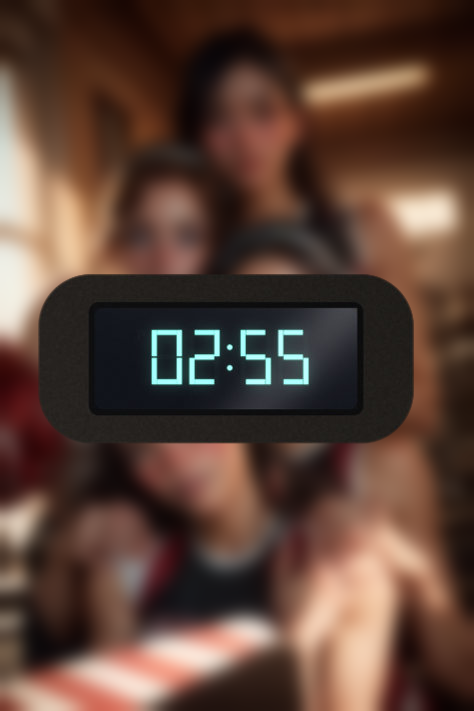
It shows 2h55
